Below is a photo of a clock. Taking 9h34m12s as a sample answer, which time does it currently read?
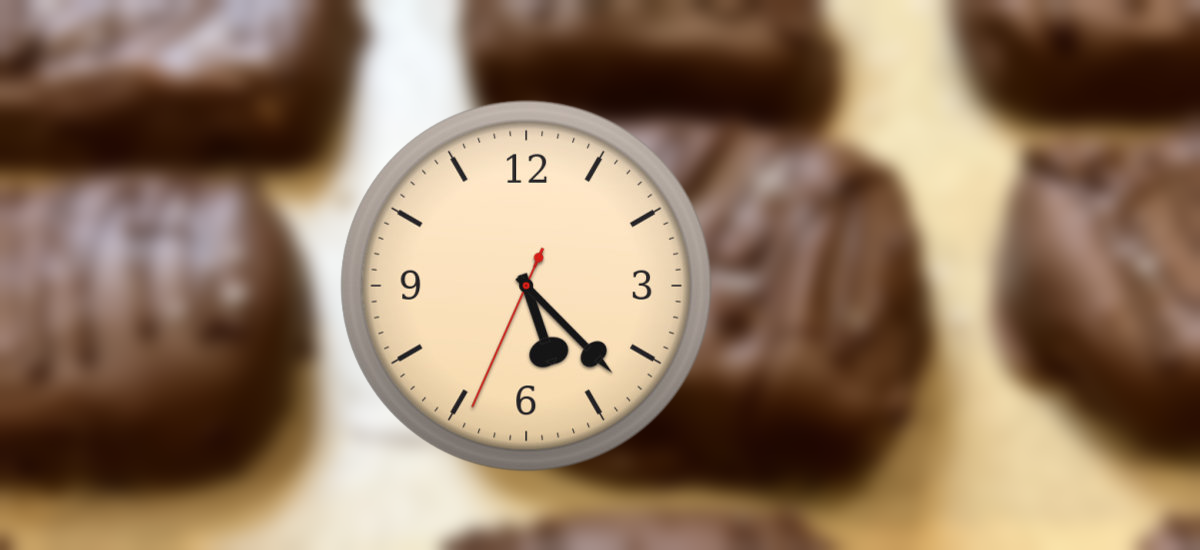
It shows 5h22m34s
